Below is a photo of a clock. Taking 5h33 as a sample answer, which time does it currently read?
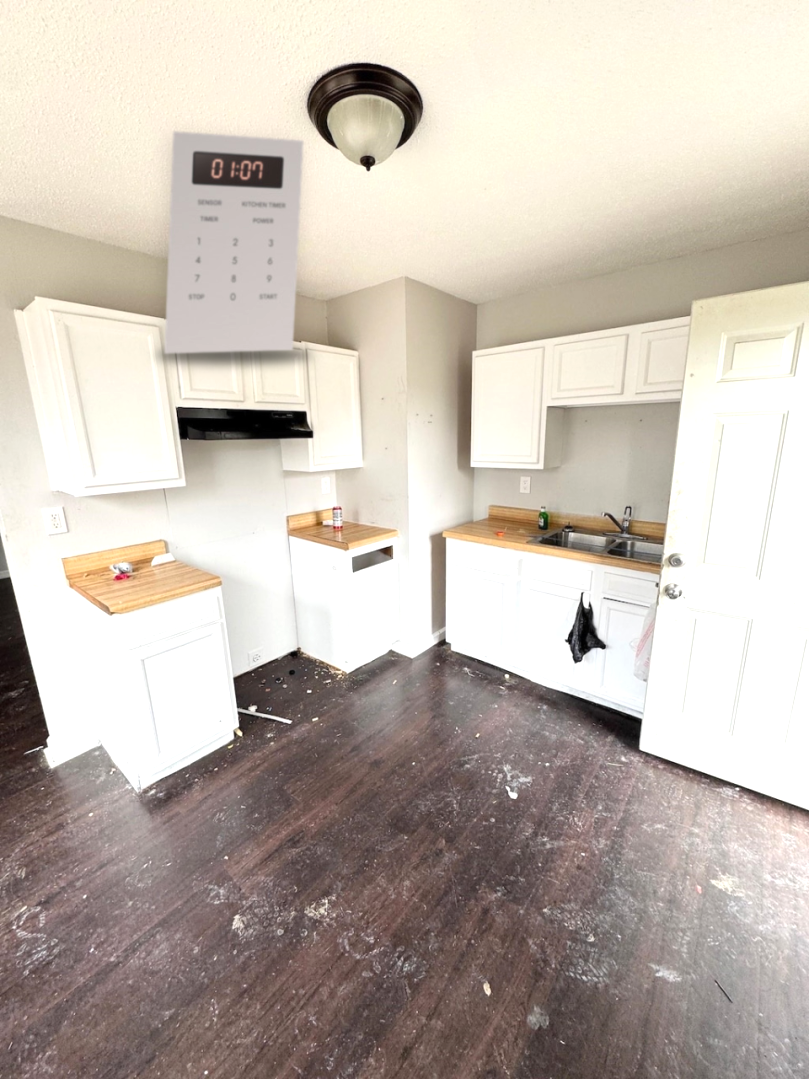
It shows 1h07
